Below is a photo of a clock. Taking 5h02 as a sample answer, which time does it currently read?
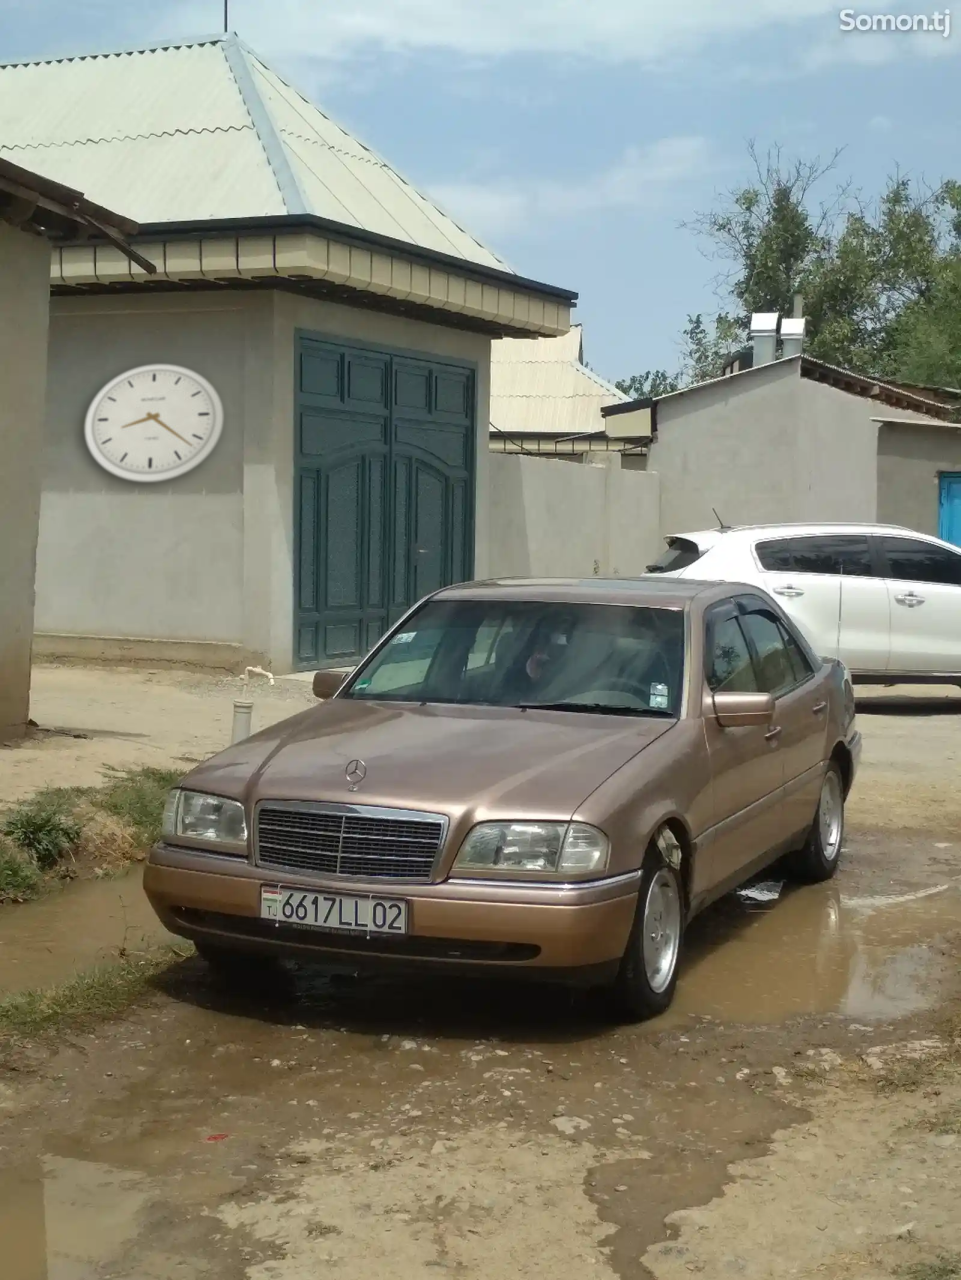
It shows 8h22
